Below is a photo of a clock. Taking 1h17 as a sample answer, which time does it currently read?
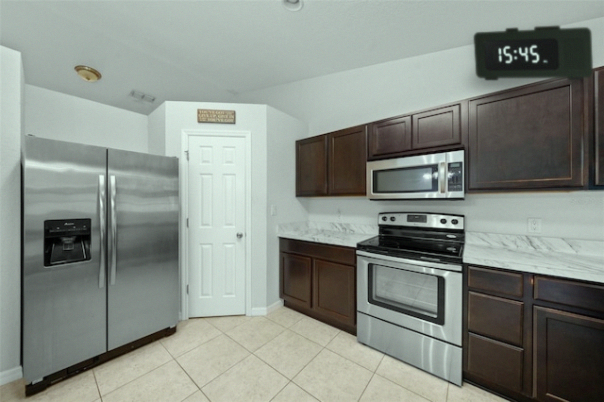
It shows 15h45
